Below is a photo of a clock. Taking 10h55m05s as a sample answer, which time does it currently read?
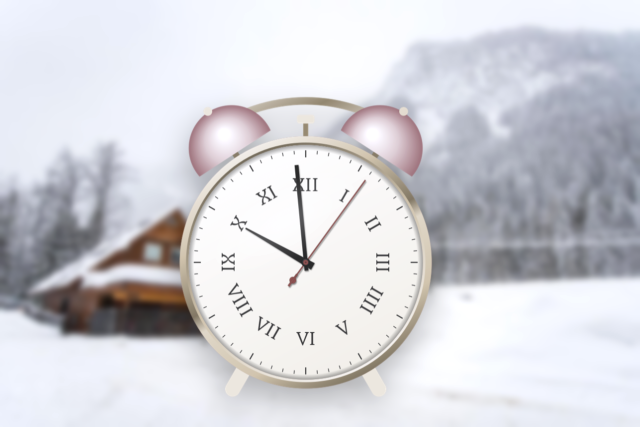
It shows 9h59m06s
